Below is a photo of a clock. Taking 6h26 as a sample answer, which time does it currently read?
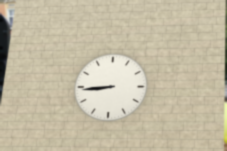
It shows 8h44
